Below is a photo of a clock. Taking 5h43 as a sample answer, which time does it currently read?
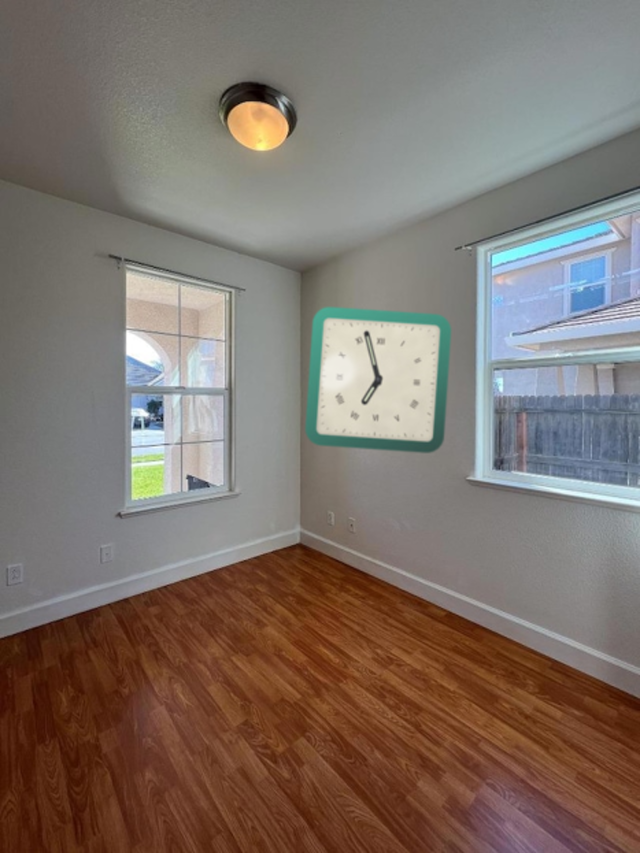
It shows 6h57
